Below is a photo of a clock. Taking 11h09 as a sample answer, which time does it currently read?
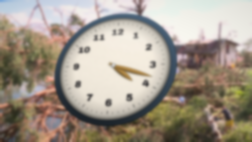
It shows 4h18
